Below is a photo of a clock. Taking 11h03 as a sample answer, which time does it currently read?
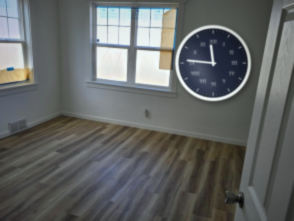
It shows 11h46
